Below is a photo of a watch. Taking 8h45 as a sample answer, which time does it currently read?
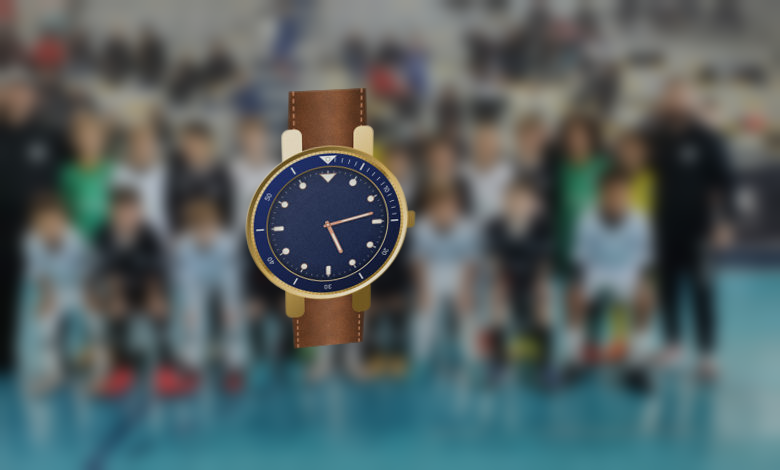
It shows 5h13
